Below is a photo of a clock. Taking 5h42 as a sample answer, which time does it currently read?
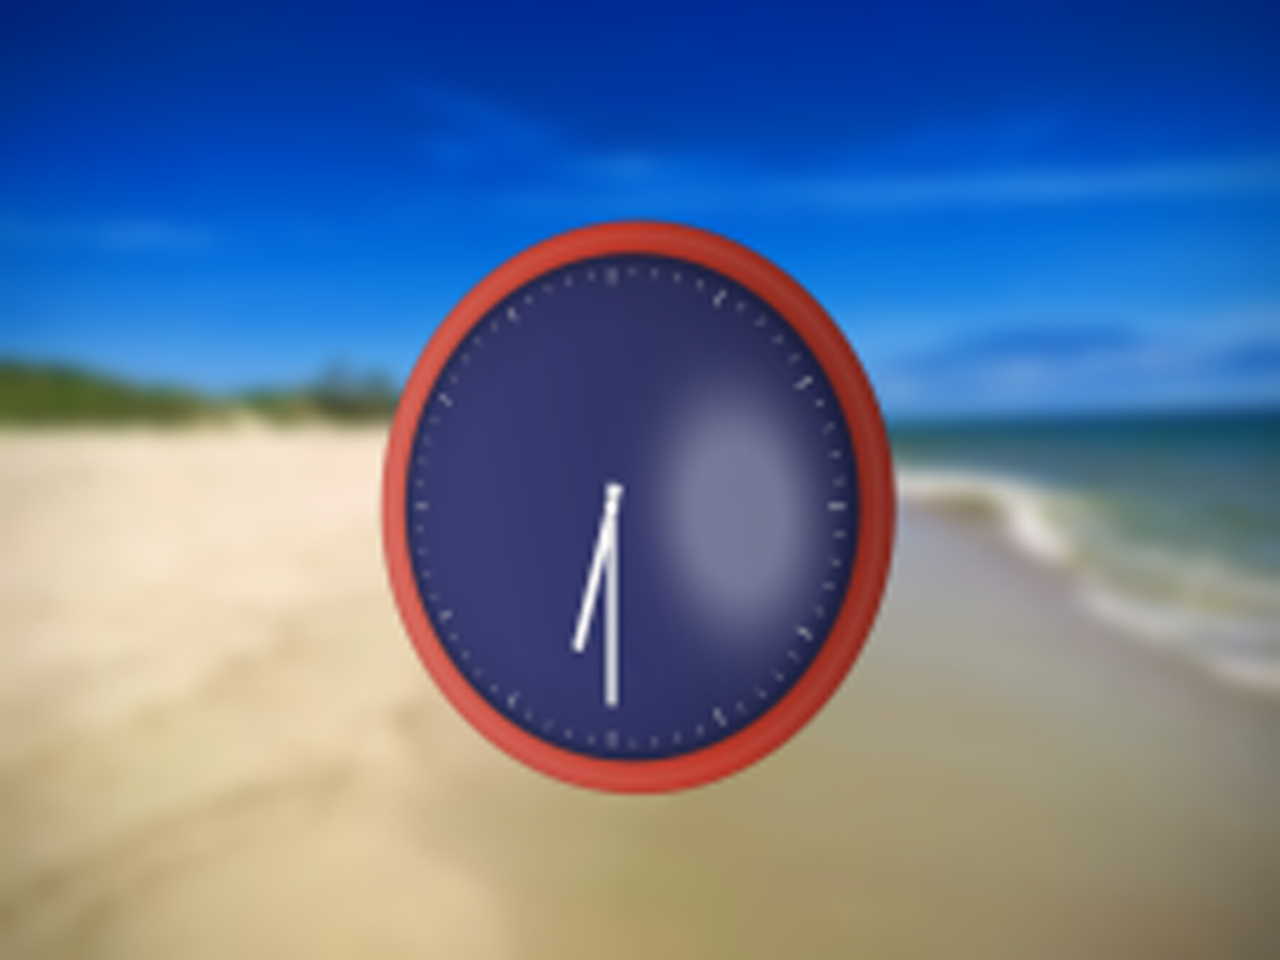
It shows 6h30
